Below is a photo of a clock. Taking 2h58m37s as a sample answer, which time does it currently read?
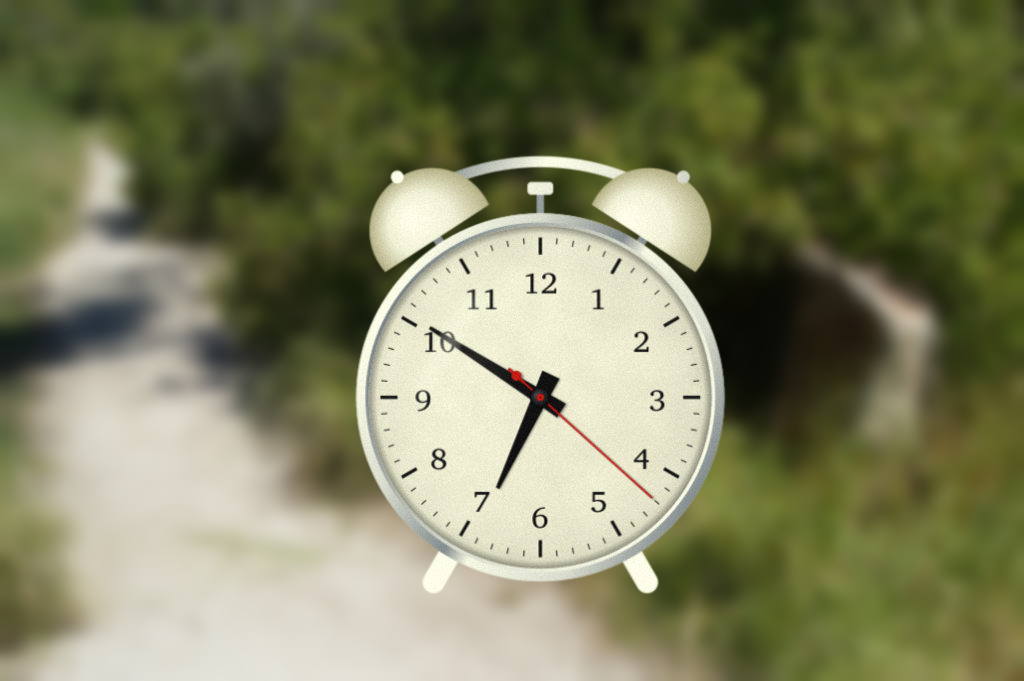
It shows 6h50m22s
